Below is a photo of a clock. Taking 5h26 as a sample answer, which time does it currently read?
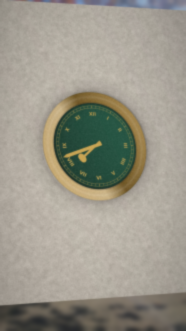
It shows 7h42
